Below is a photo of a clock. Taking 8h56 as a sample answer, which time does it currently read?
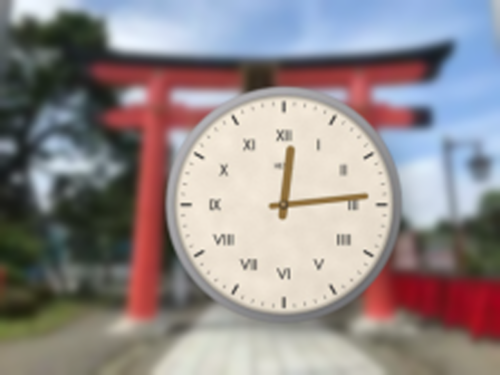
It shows 12h14
